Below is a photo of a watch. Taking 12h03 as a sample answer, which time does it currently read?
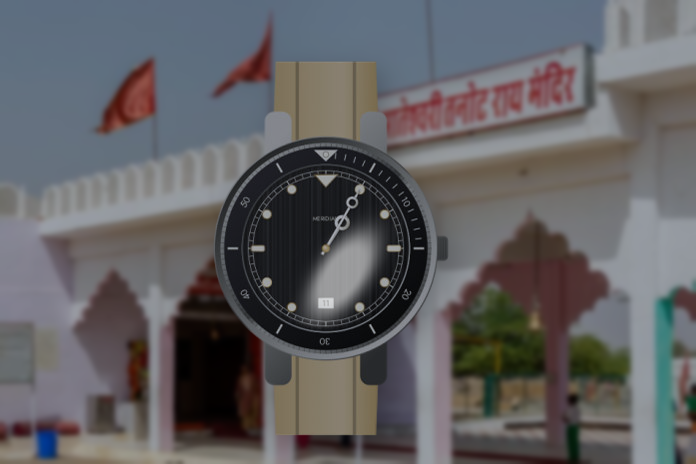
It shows 1h05
